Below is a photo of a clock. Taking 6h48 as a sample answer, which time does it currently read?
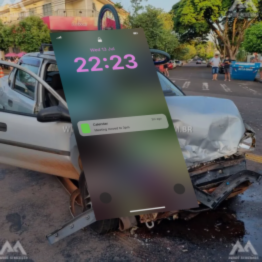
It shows 22h23
